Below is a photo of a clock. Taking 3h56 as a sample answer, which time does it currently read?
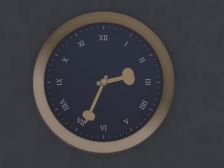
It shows 2h34
